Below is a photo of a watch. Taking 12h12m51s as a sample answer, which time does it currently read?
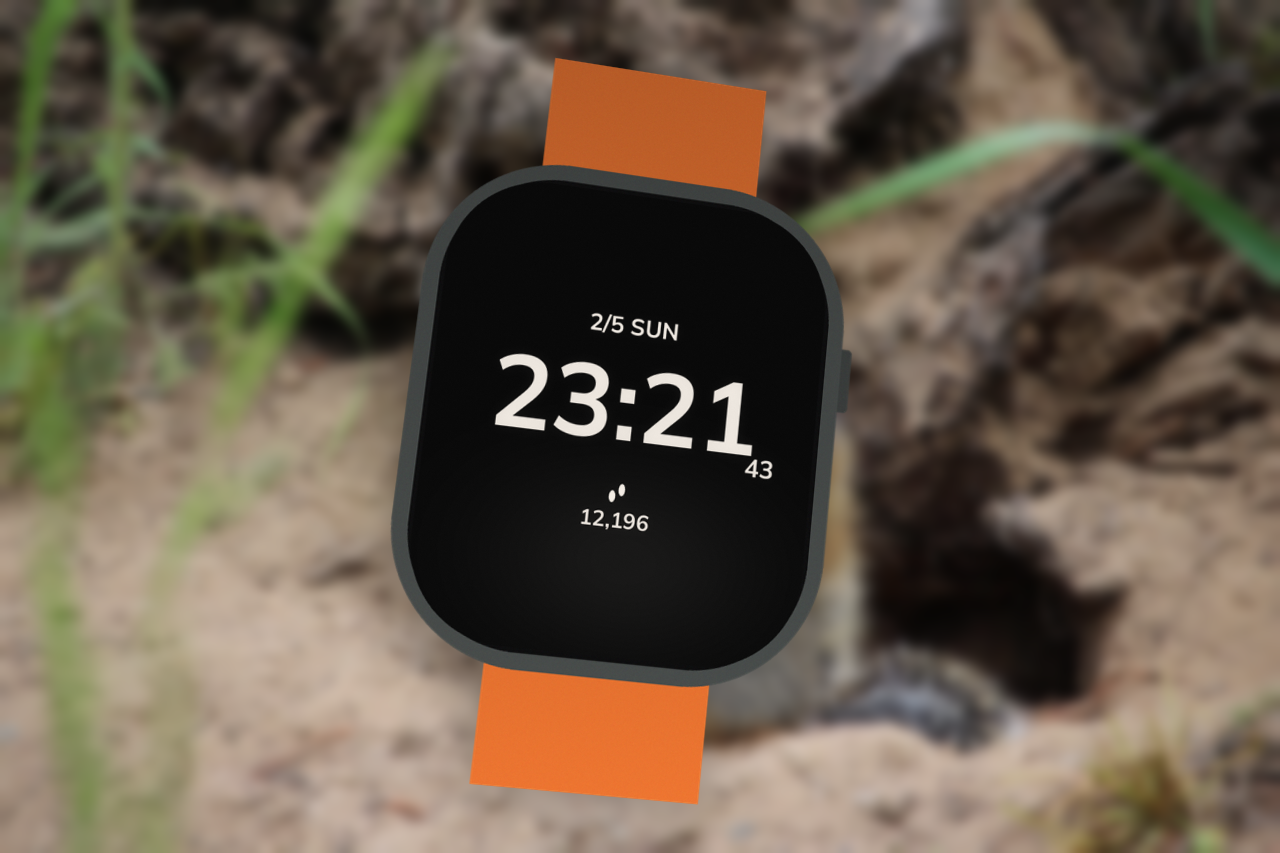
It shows 23h21m43s
